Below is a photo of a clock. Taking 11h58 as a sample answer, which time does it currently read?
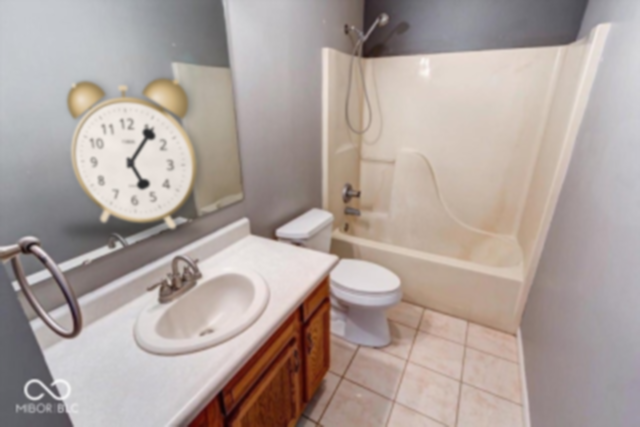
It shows 5h06
